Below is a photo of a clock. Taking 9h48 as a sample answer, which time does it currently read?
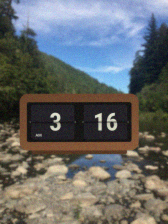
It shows 3h16
